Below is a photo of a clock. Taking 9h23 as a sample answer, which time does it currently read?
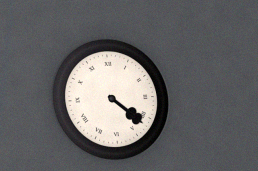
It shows 4h22
